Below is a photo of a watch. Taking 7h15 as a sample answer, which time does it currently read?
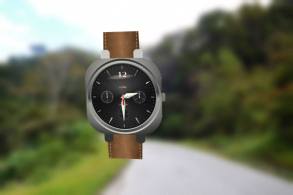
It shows 2h30
